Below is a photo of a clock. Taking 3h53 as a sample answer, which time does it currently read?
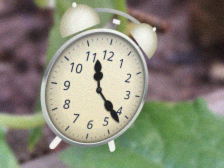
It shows 11h22
